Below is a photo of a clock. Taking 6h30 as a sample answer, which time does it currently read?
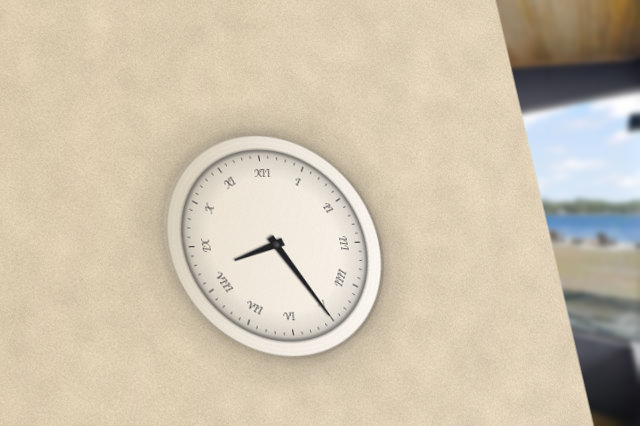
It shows 8h25
